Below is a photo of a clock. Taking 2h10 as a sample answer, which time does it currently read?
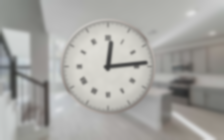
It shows 12h14
